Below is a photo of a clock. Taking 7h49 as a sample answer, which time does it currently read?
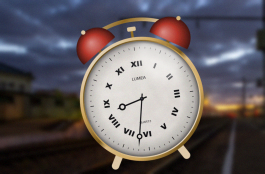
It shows 8h32
